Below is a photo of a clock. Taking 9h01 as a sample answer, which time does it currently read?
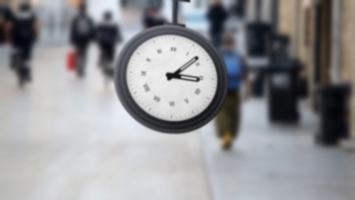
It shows 3h08
